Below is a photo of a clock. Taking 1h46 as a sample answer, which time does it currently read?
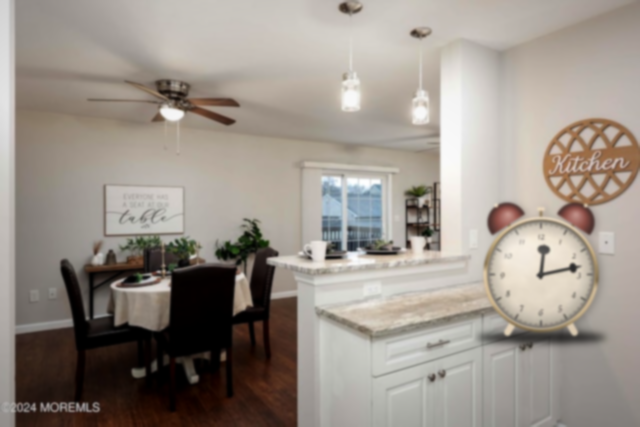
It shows 12h13
